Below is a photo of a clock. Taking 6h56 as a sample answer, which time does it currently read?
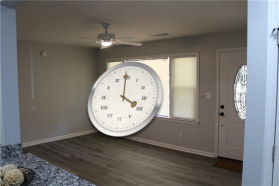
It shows 3h59
